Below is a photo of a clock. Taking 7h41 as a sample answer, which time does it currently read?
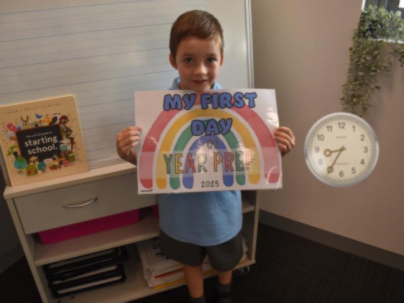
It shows 8h35
